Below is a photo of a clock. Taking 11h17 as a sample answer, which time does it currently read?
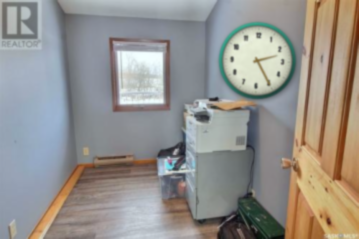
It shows 2h25
